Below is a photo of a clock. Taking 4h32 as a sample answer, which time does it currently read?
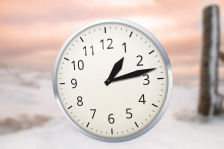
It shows 1h13
